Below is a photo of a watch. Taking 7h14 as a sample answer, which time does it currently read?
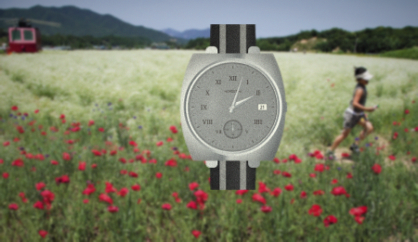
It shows 2h03
